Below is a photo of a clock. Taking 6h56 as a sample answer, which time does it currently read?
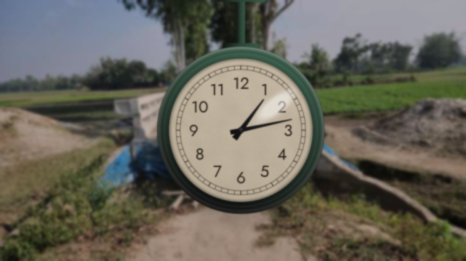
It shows 1h13
